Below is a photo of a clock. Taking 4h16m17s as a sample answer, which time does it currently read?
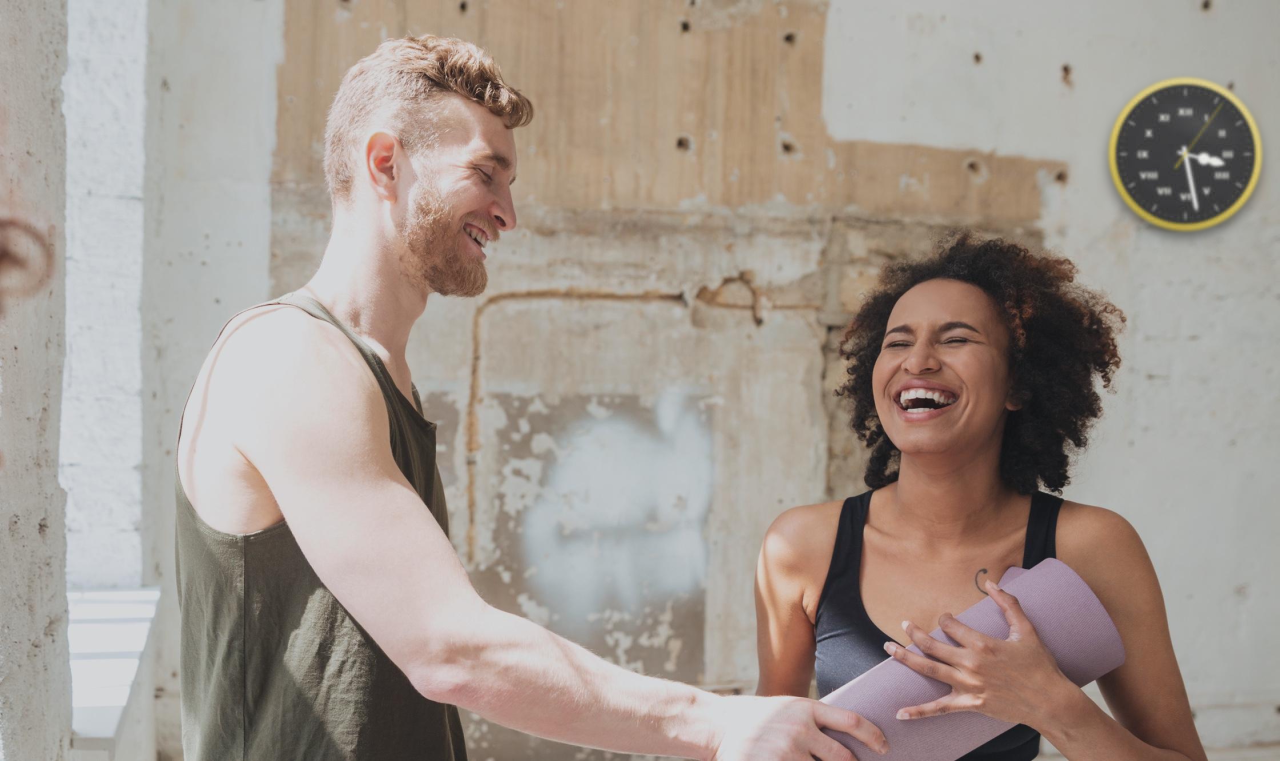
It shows 3h28m06s
